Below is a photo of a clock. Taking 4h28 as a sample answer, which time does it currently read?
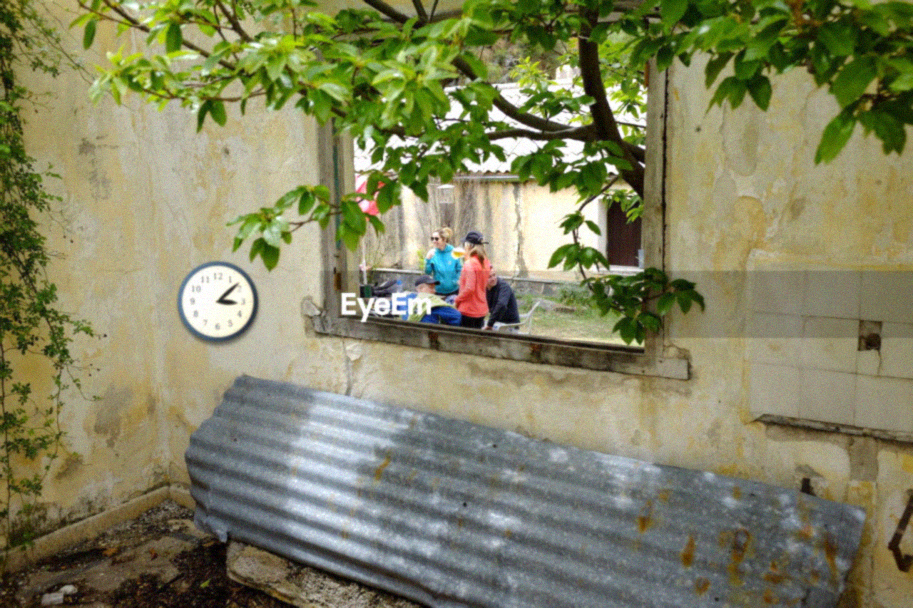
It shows 3h08
